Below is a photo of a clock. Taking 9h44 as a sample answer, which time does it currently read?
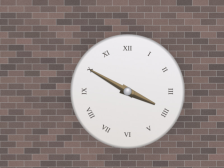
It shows 3h50
